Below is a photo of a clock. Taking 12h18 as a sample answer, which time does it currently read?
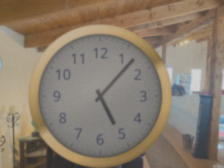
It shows 5h07
